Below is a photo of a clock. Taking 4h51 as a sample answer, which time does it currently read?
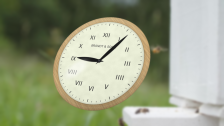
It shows 9h06
